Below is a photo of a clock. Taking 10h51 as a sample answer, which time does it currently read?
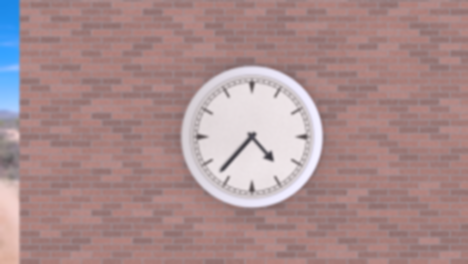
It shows 4h37
